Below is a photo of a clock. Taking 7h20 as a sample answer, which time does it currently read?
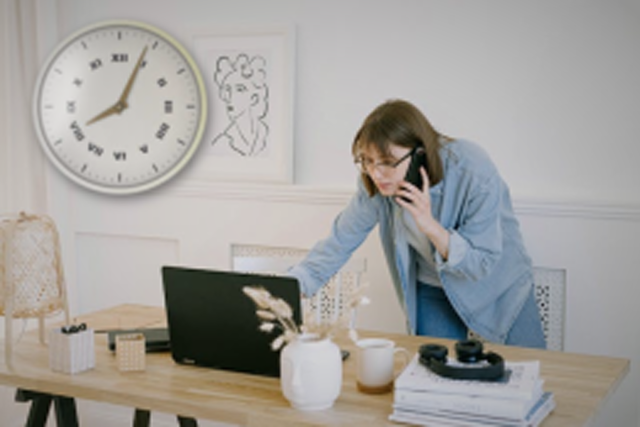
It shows 8h04
